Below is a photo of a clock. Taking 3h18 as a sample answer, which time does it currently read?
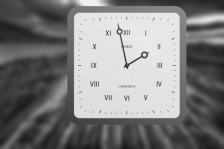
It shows 1h58
